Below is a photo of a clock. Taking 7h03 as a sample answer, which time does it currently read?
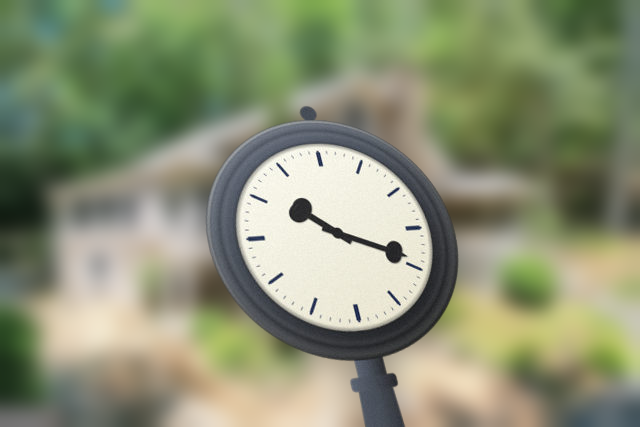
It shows 10h19
